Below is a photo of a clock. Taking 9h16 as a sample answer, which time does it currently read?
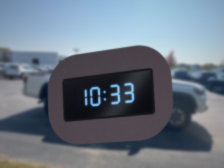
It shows 10h33
